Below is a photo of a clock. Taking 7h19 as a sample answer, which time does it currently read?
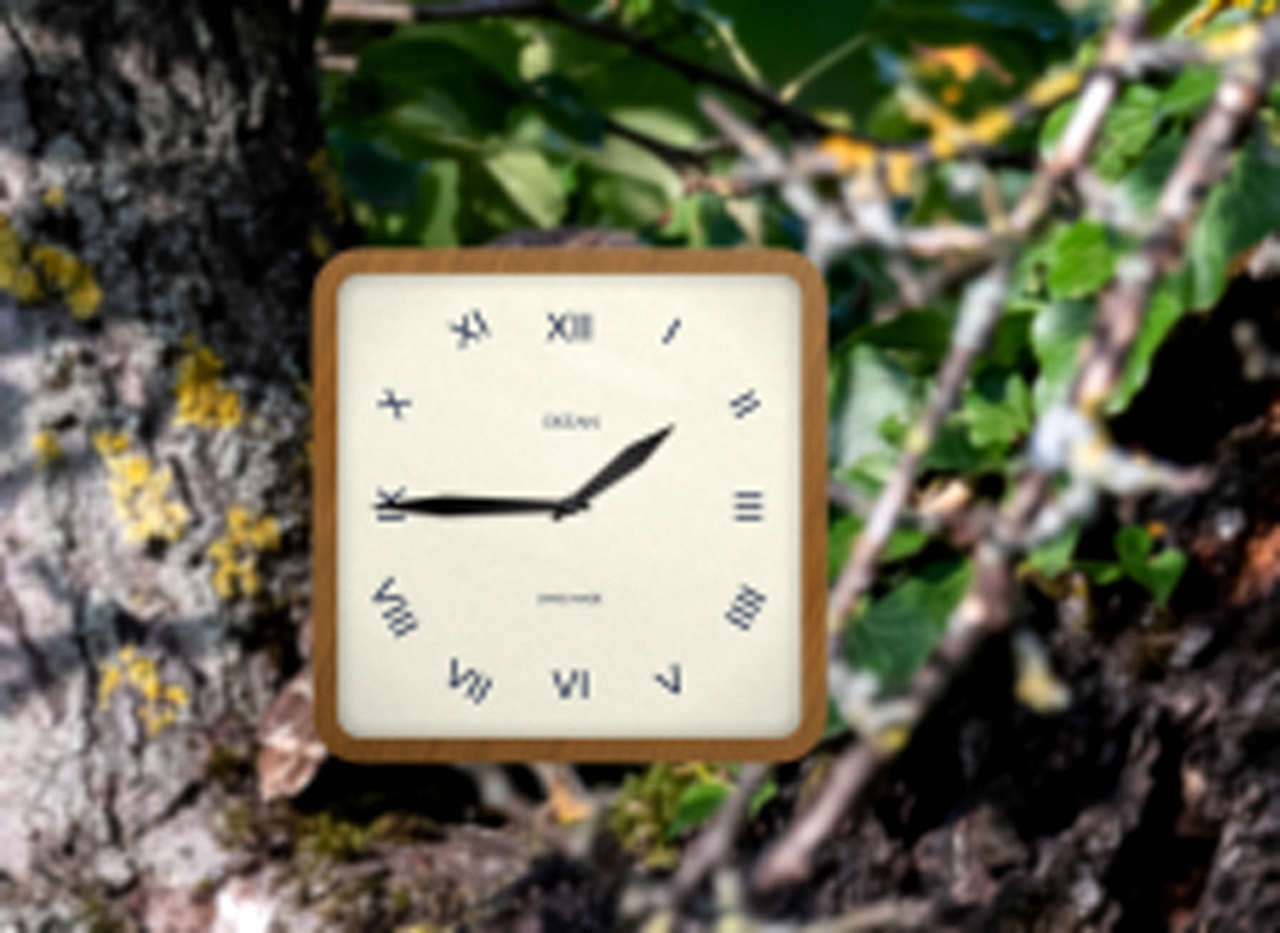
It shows 1h45
